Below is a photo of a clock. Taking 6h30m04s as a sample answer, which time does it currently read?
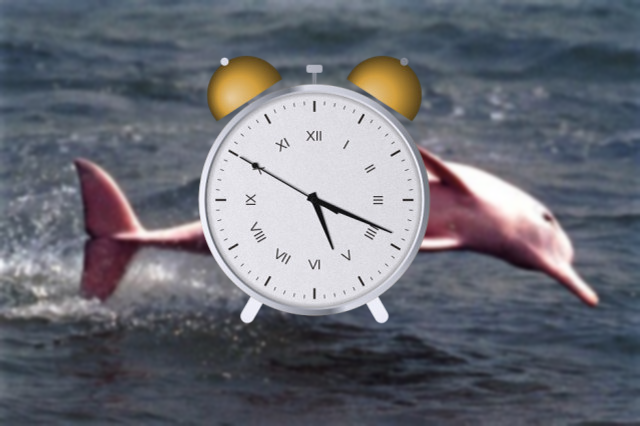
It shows 5h18m50s
